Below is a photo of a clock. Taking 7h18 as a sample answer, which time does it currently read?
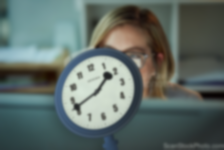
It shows 1h42
